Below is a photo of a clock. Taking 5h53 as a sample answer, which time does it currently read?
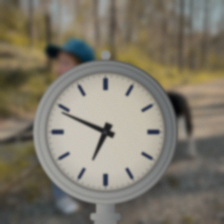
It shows 6h49
